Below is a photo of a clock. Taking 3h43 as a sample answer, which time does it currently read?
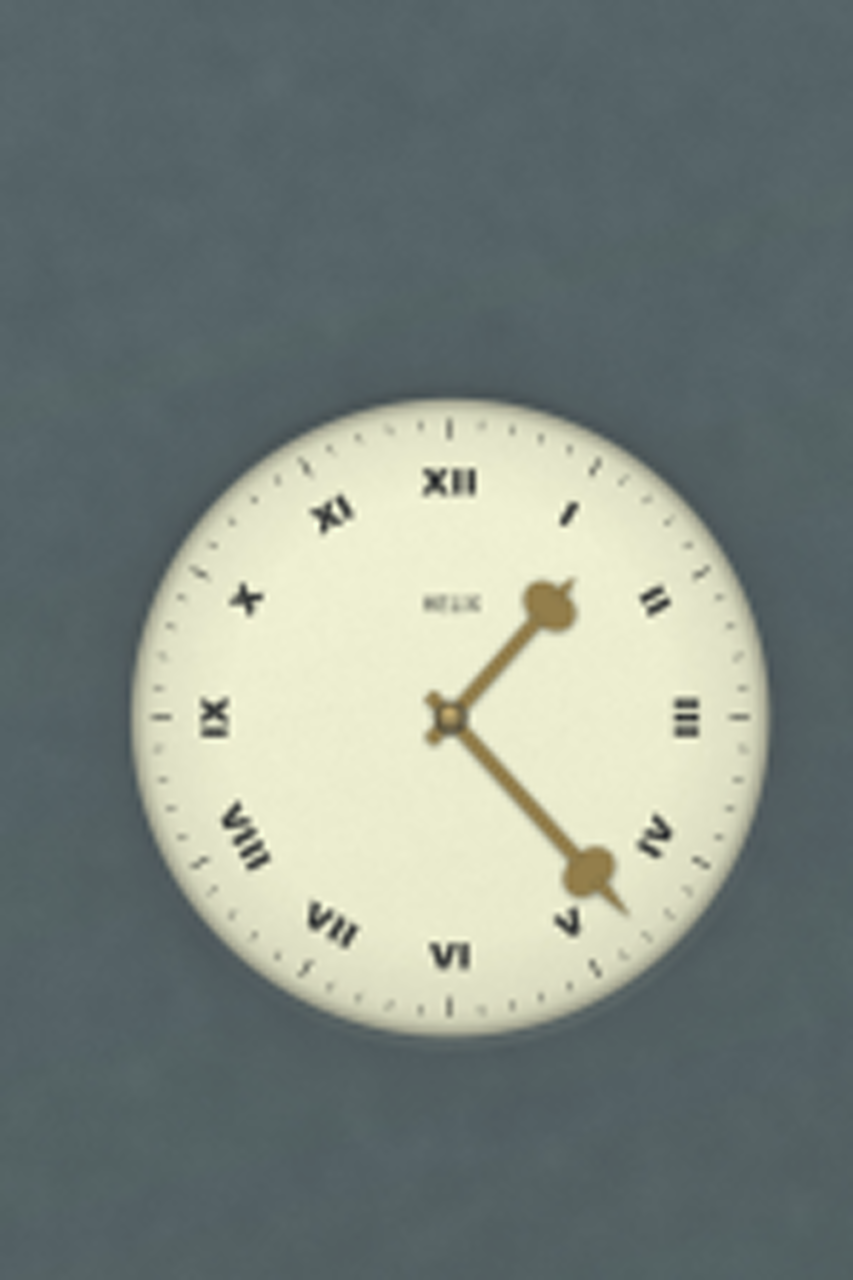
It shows 1h23
